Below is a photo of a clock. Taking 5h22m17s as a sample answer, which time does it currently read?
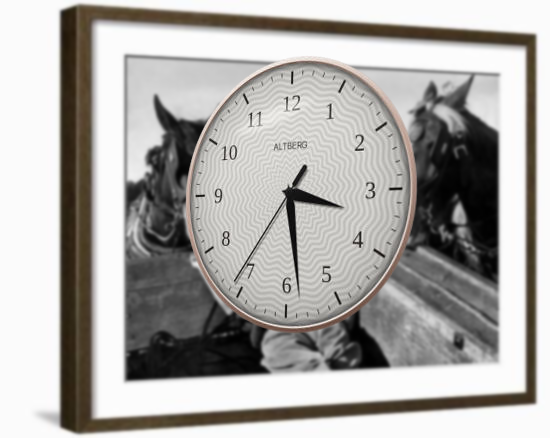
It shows 3h28m36s
